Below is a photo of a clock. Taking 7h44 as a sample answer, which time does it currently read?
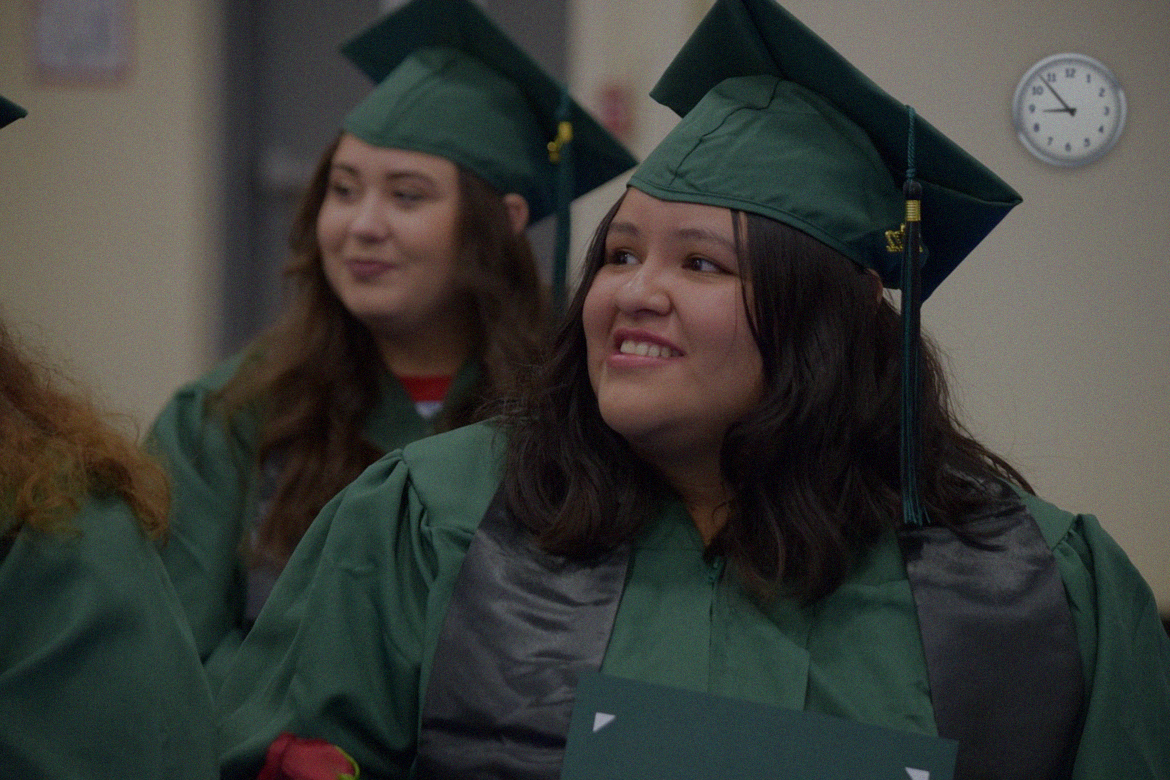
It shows 8h53
